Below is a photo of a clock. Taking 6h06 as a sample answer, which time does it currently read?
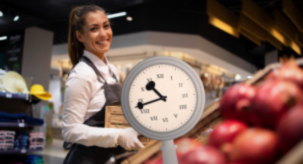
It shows 10h43
